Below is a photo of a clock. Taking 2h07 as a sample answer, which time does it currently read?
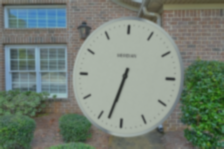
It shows 6h33
